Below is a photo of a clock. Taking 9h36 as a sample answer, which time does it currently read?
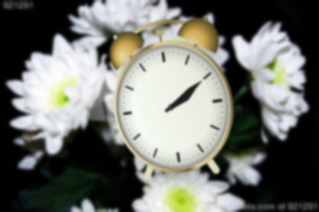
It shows 2h10
